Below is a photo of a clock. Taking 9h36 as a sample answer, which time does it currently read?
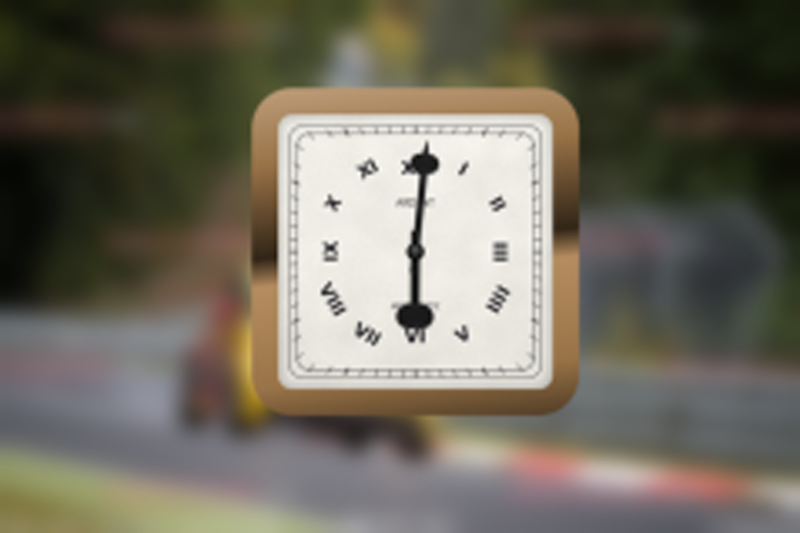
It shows 6h01
